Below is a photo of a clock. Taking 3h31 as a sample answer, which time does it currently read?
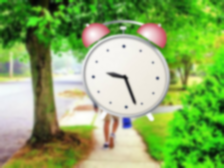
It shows 9h27
